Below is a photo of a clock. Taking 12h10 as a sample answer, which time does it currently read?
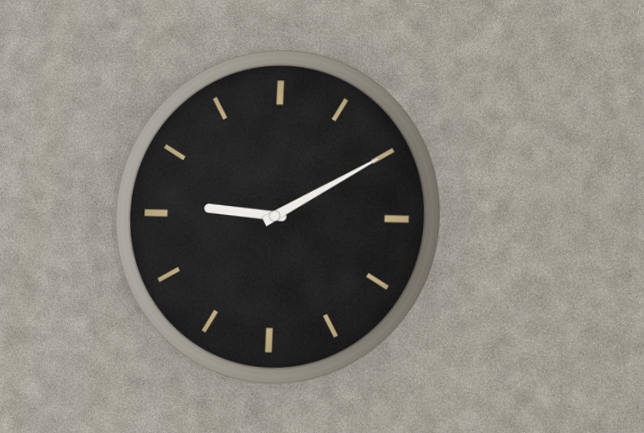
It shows 9h10
